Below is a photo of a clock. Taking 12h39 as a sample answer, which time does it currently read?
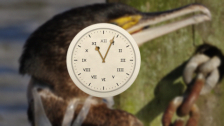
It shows 11h04
